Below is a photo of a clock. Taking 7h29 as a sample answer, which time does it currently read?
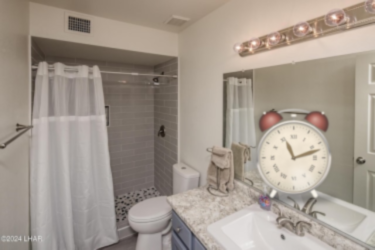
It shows 11h12
